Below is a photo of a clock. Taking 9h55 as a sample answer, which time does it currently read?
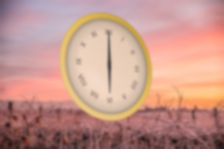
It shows 6h00
